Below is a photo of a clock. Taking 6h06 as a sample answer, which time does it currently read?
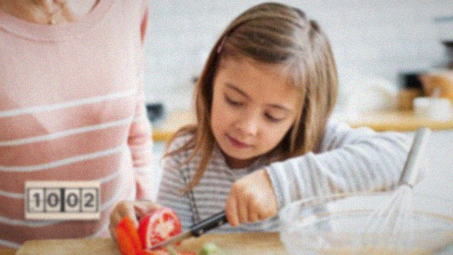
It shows 10h02
